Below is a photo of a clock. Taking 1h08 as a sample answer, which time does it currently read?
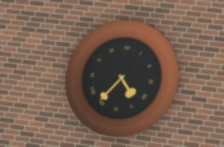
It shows 4h36
